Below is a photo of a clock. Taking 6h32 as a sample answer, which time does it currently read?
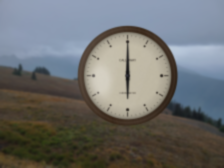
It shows 6h00
